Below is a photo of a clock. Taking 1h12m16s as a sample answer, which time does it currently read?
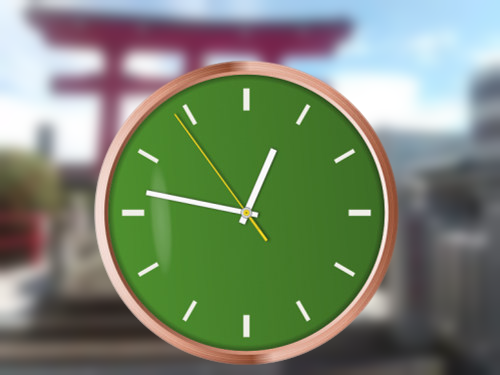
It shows 12h46m54s
